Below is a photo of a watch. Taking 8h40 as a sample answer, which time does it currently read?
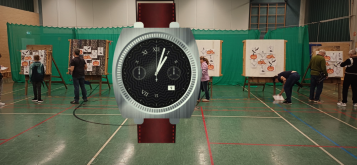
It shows 1h03
